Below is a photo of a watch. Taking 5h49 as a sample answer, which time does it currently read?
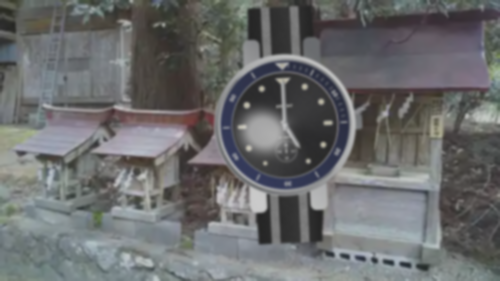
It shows 5h00
